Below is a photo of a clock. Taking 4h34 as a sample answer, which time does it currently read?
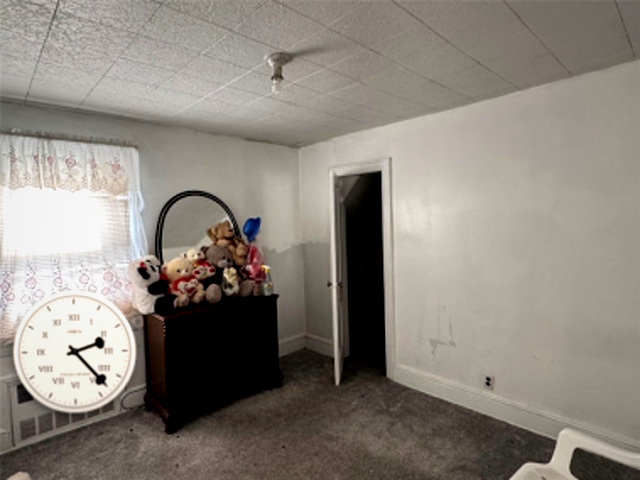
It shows 2h23
